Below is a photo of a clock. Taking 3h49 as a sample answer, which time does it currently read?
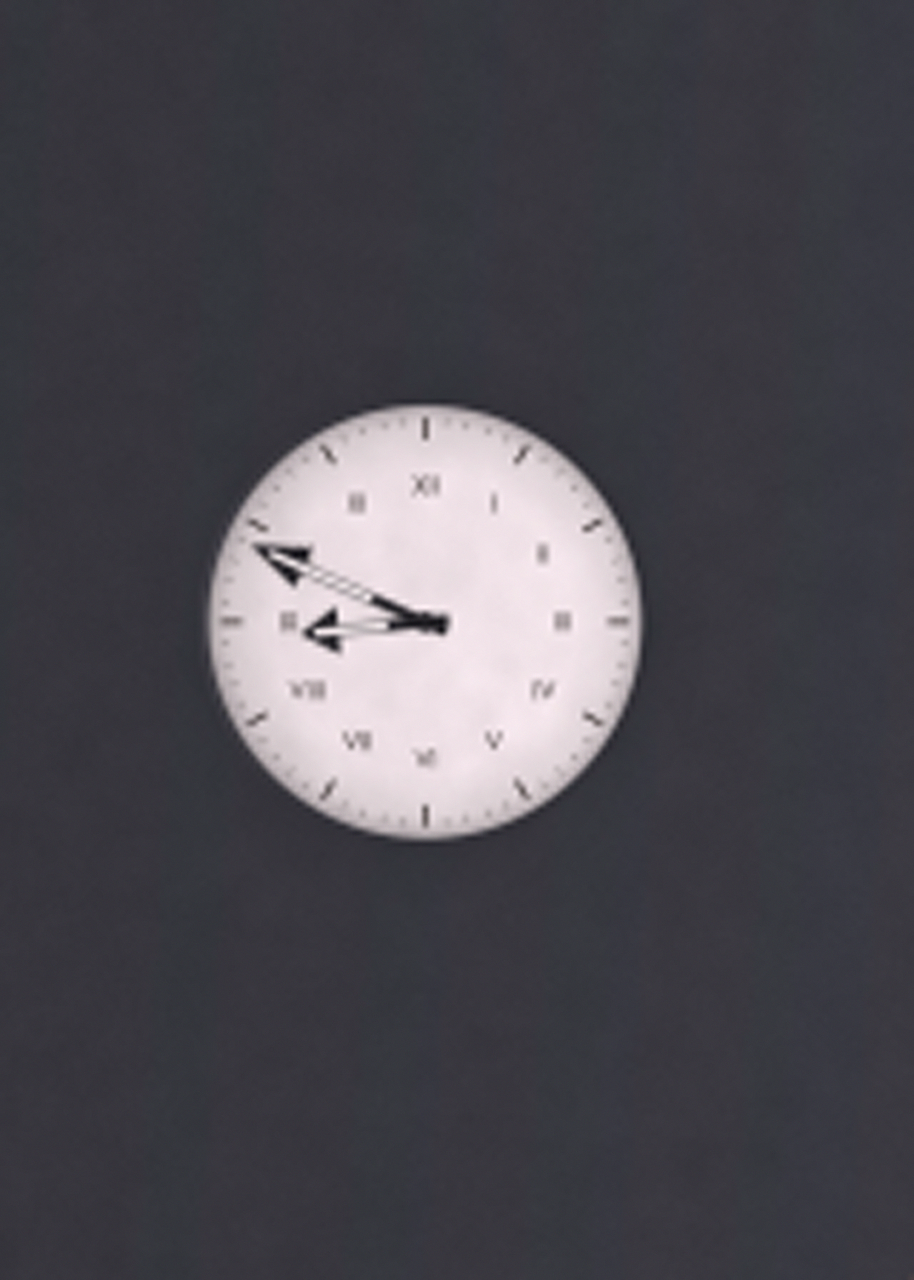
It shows 8h49
